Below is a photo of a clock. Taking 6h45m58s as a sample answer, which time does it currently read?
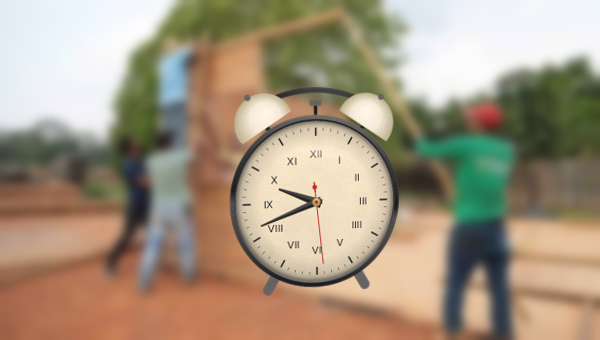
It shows 9h41m29s
